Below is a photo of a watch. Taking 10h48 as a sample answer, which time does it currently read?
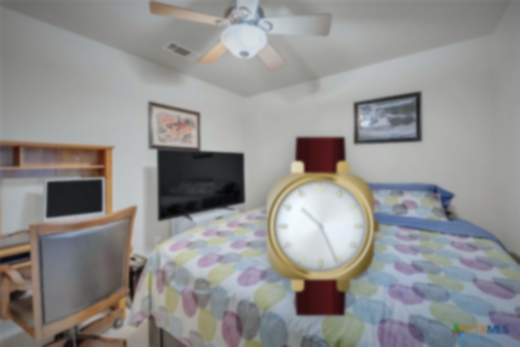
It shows 10h26
